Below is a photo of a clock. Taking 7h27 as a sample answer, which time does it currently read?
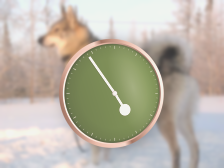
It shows 4h54
